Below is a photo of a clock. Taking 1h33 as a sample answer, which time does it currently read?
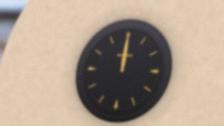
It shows 12h00
